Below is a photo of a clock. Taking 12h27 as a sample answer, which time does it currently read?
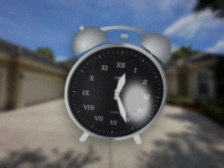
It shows 12h26
